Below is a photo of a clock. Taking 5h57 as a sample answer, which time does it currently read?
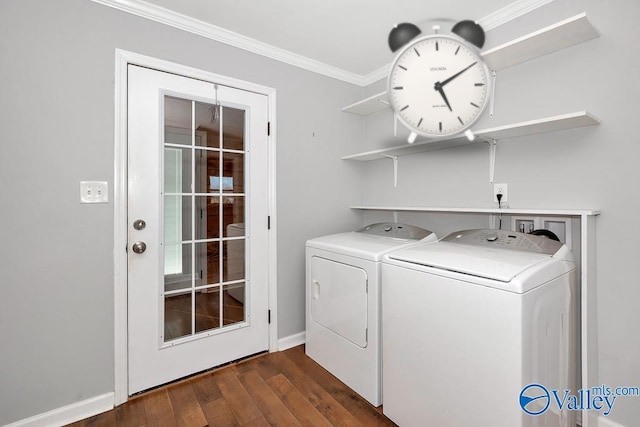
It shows 5h10
